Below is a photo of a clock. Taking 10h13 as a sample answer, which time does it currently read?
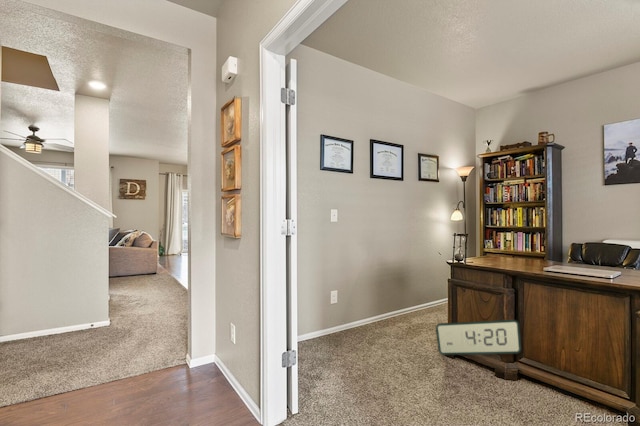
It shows 4h20
